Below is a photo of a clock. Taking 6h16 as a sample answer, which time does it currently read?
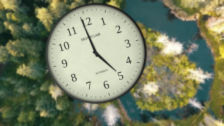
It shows 4h59
